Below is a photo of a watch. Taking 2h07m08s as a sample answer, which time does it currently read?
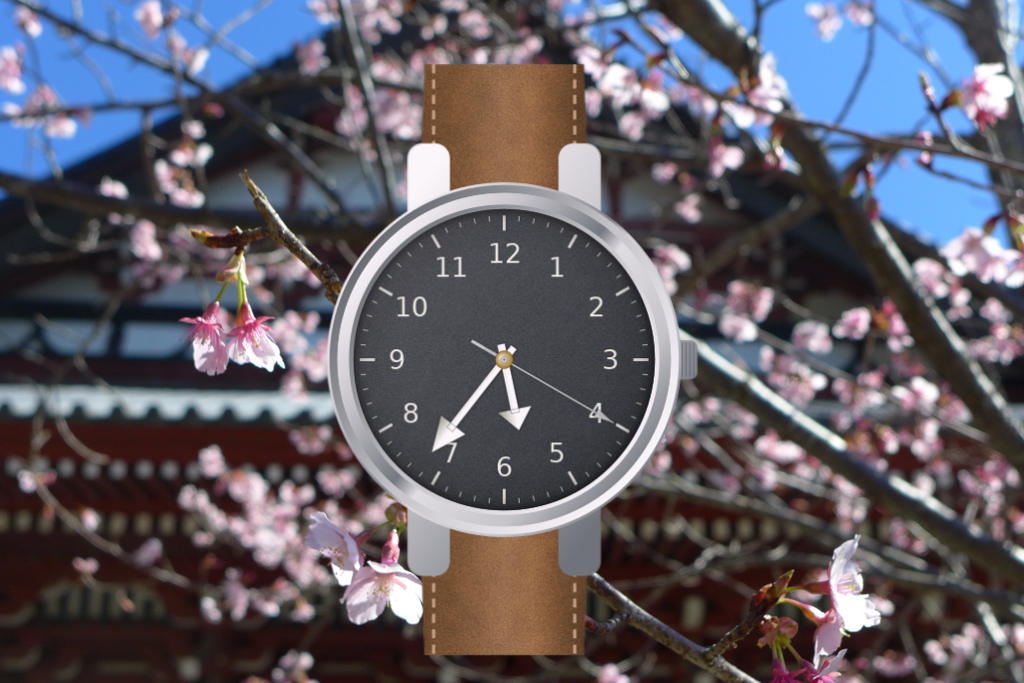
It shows 5h36m20s
